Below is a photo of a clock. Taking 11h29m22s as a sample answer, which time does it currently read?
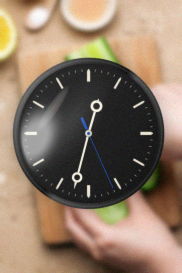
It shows 12h32m26s
